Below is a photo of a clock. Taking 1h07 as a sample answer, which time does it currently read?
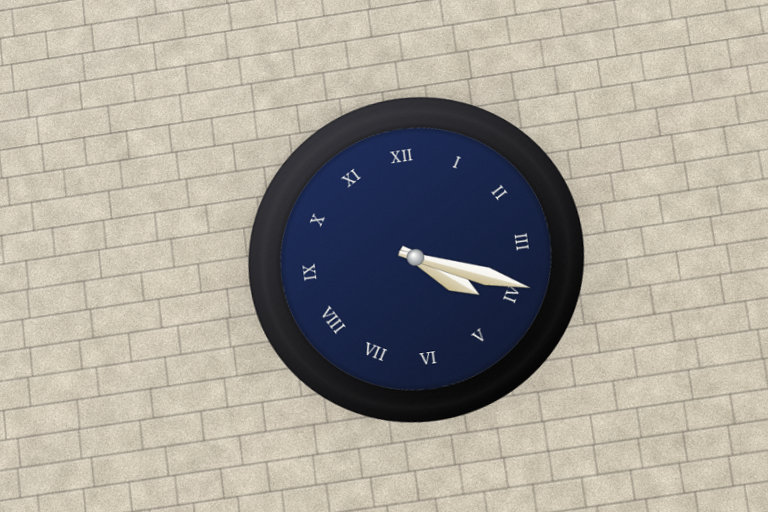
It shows 4h19
